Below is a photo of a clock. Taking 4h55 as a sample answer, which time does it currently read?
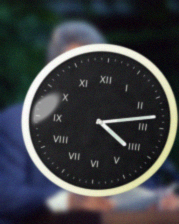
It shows 4h13
